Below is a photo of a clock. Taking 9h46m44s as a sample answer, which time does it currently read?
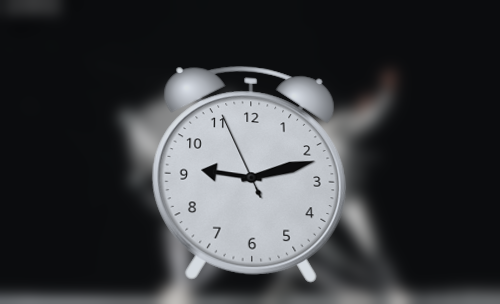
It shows 9h11m56s
